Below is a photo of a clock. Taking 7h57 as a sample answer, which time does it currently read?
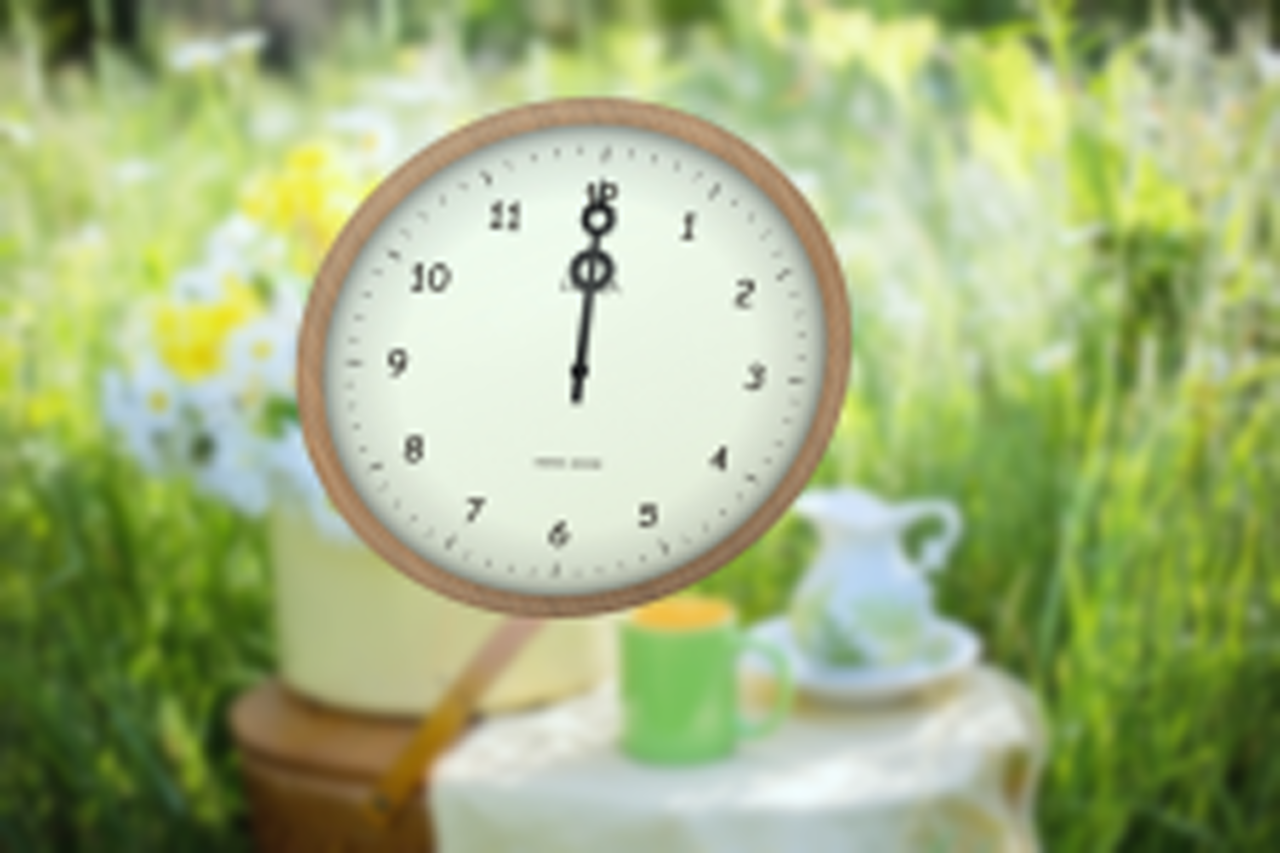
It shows 12h00
